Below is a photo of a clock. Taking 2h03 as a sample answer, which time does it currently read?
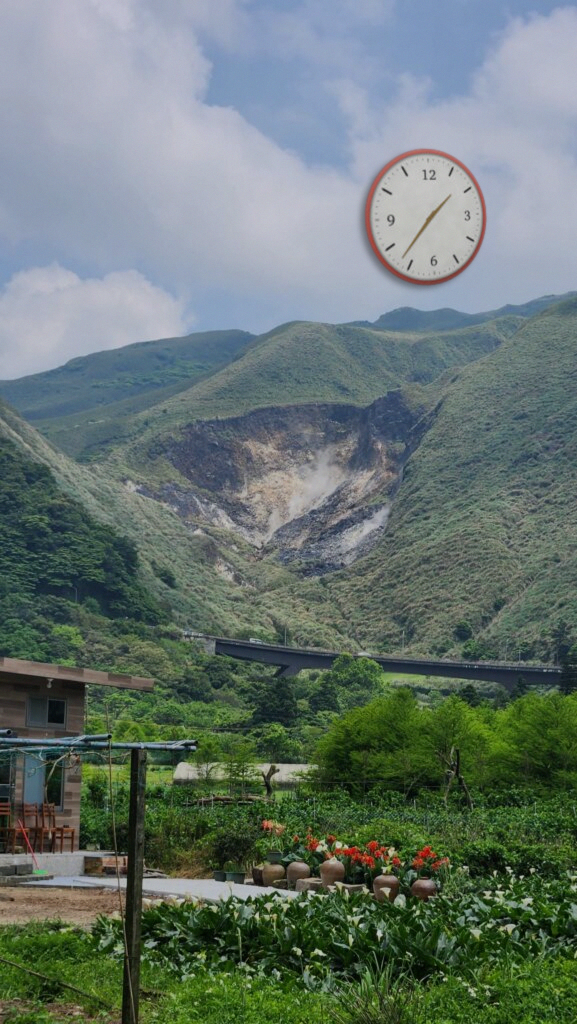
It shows 1h37
